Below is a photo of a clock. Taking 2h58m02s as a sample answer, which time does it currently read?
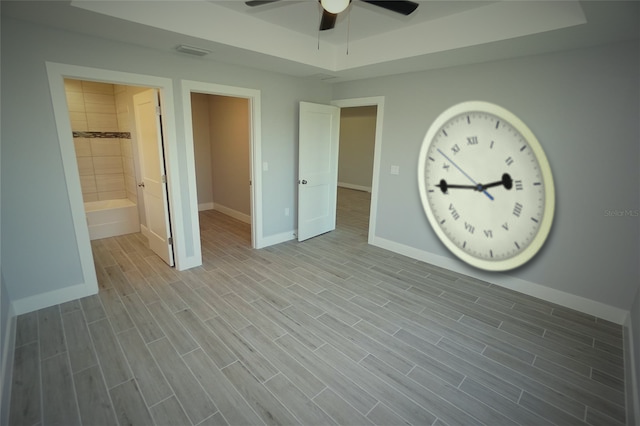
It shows 2h45m52s
